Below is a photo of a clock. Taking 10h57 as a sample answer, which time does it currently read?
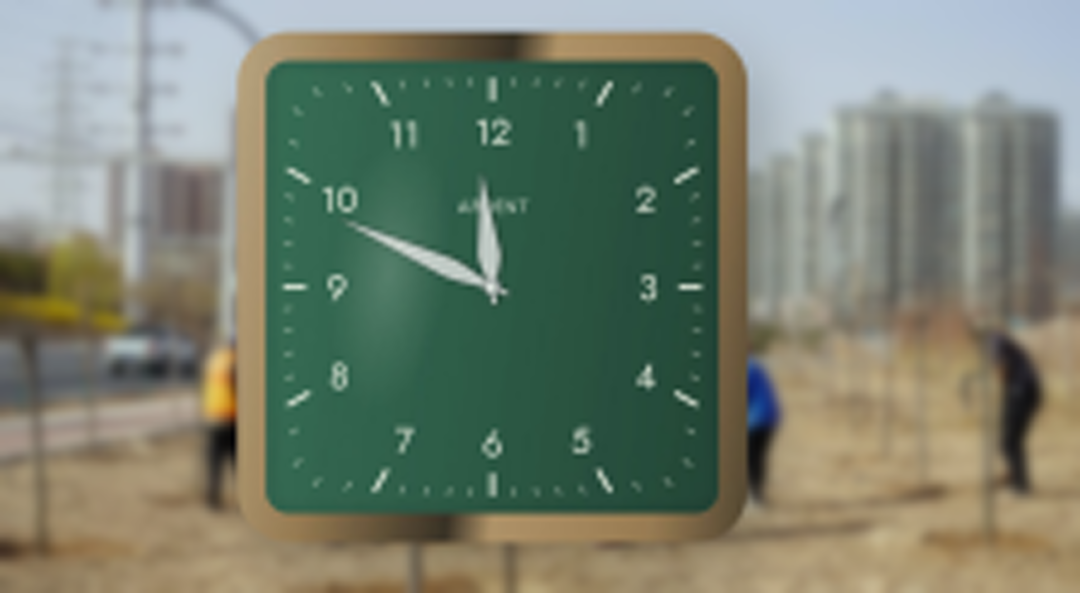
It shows 11h49
